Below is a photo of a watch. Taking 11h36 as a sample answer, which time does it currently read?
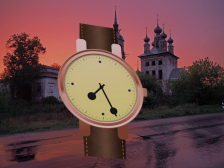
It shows 7h26
